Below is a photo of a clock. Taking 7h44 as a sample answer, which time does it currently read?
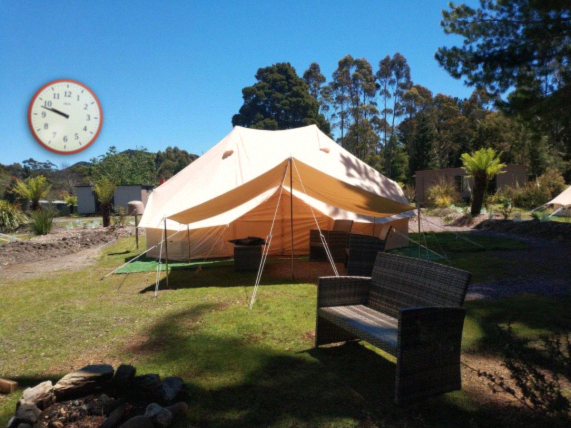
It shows 9h48
